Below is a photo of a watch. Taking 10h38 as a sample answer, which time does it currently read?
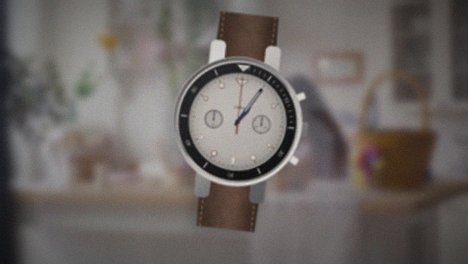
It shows 1h05
